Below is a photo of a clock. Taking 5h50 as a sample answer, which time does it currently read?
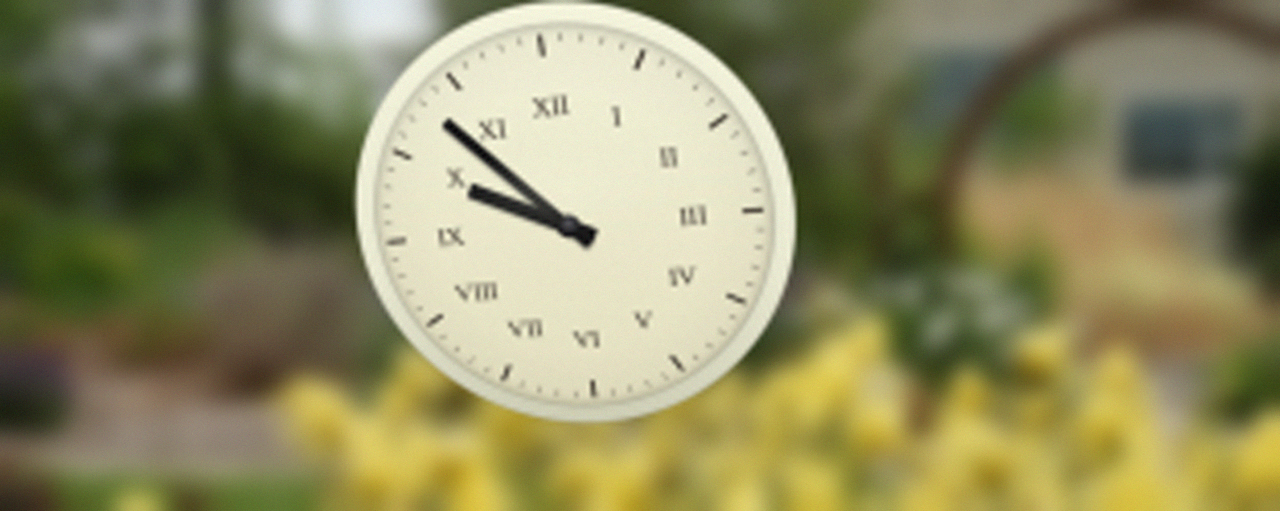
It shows 9h53
